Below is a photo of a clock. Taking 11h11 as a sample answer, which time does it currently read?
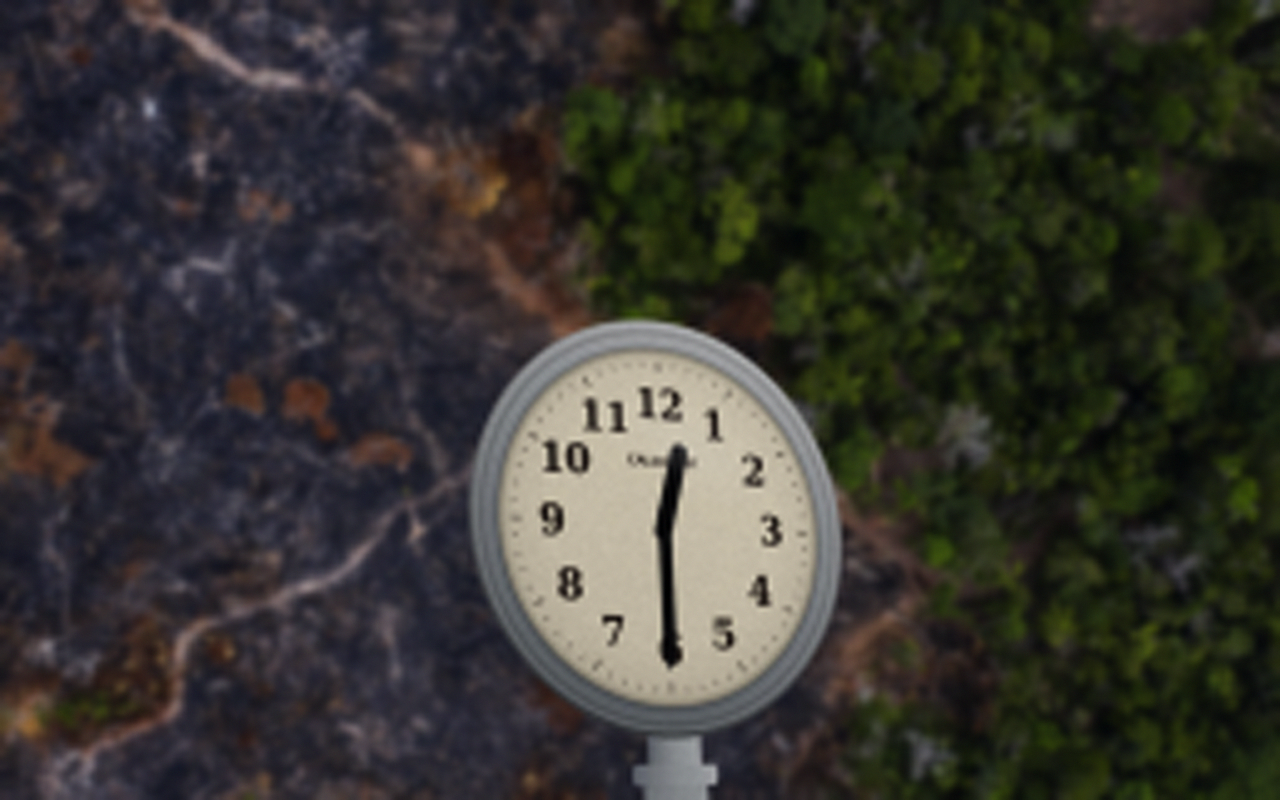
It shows 12h30
